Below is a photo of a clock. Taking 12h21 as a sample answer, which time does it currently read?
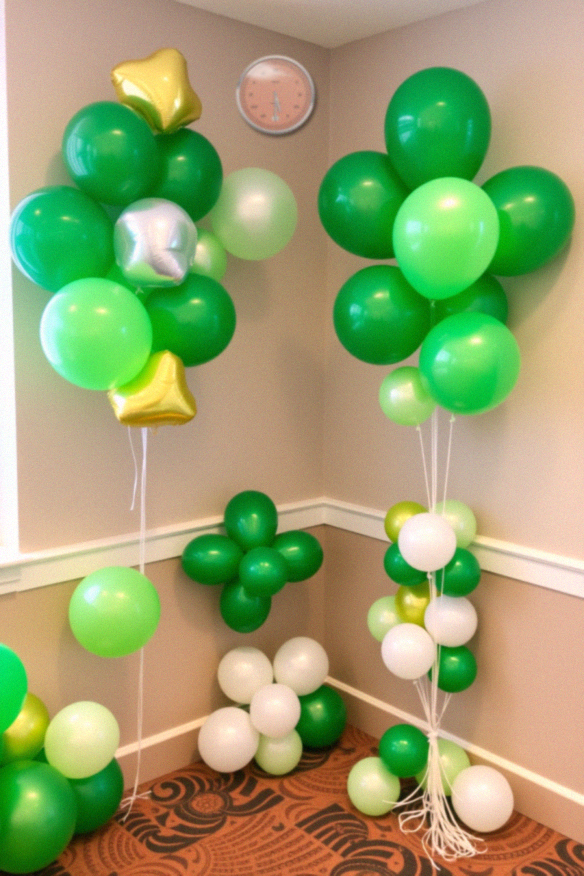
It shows 5h30
